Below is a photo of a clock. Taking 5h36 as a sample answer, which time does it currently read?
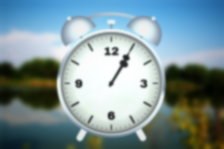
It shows 1h05
